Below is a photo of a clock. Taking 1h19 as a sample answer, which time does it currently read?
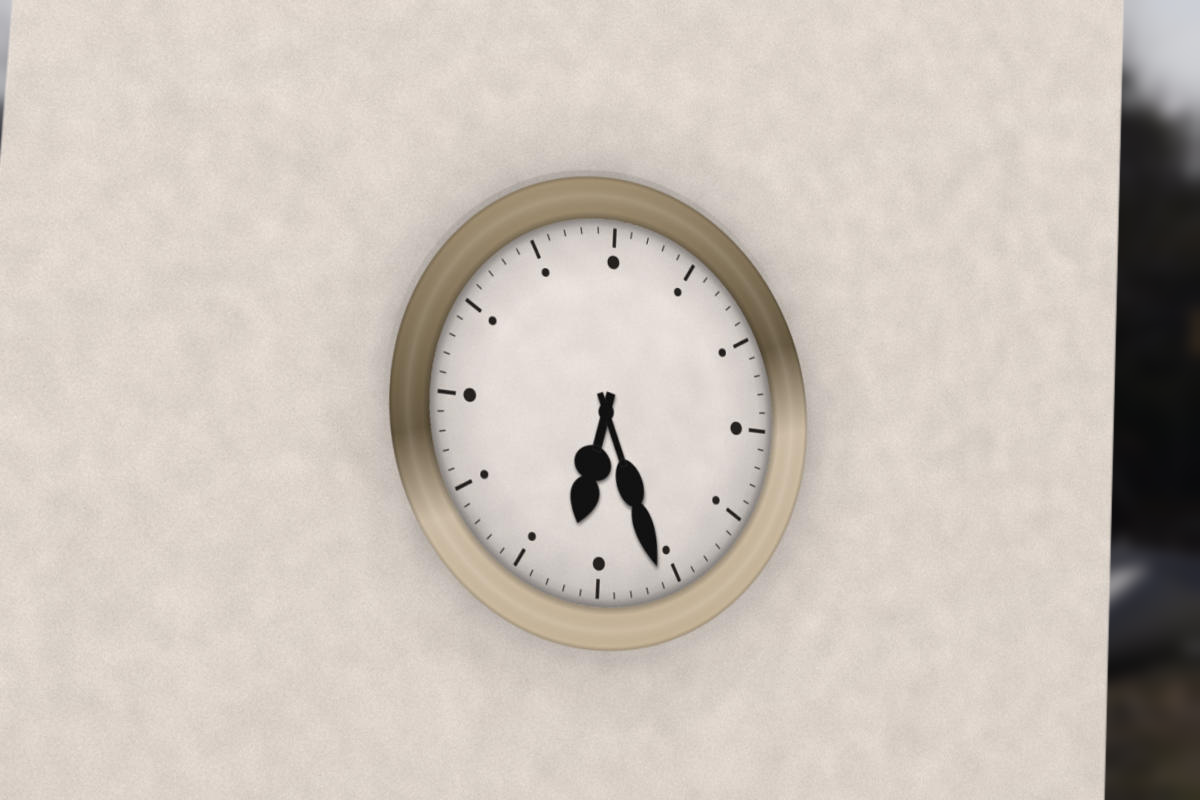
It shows 6h26
